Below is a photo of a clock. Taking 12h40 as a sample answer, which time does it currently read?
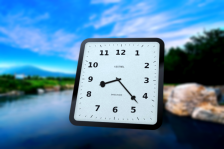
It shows 8h23
